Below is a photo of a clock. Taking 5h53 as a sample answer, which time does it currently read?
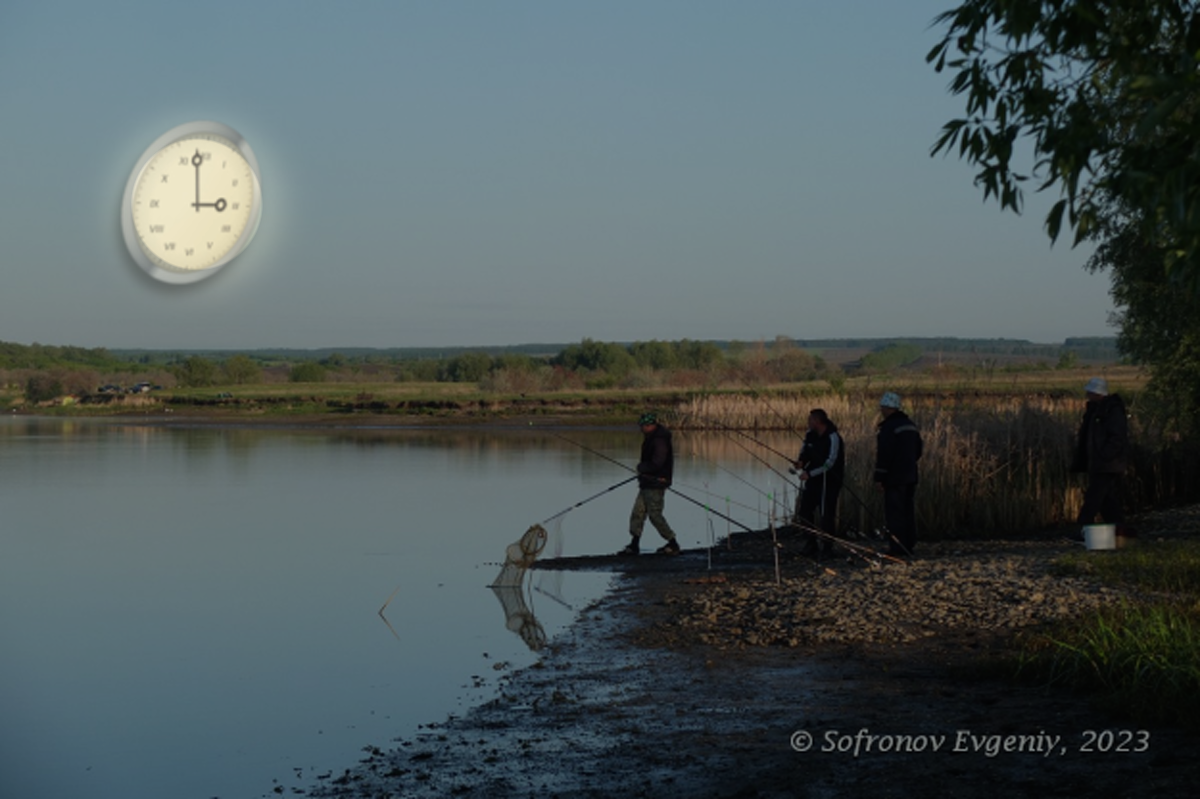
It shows 2h58
